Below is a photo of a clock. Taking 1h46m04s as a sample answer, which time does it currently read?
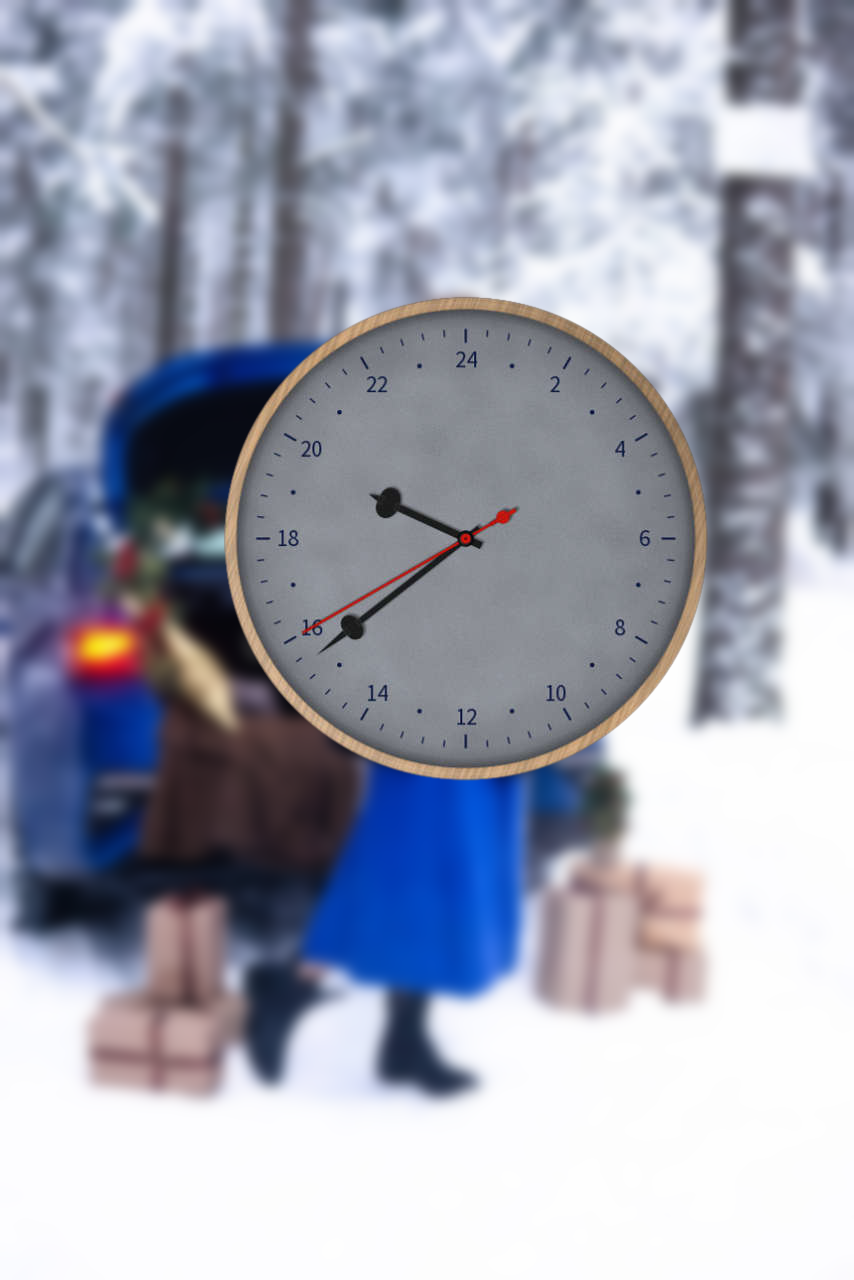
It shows 19h38m40s
